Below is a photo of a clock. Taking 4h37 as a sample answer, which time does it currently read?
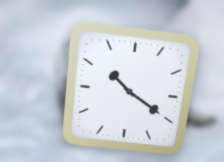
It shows 10h20
